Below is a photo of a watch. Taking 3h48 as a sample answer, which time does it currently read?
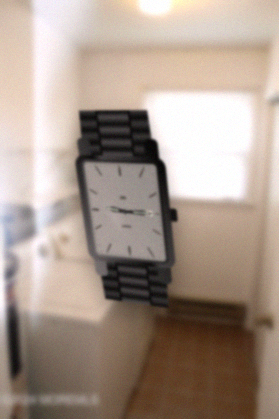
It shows 9h15
